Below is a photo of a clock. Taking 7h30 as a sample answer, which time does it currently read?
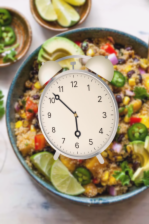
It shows 5h52
